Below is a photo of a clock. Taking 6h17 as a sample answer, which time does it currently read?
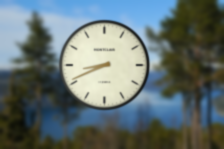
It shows 8h41
